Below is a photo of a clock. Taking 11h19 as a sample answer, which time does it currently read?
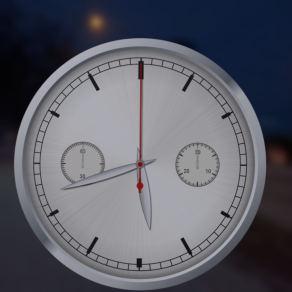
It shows 5h42
